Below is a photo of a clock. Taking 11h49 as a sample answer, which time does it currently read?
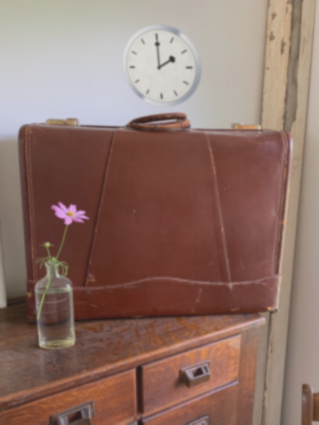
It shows 2h00
